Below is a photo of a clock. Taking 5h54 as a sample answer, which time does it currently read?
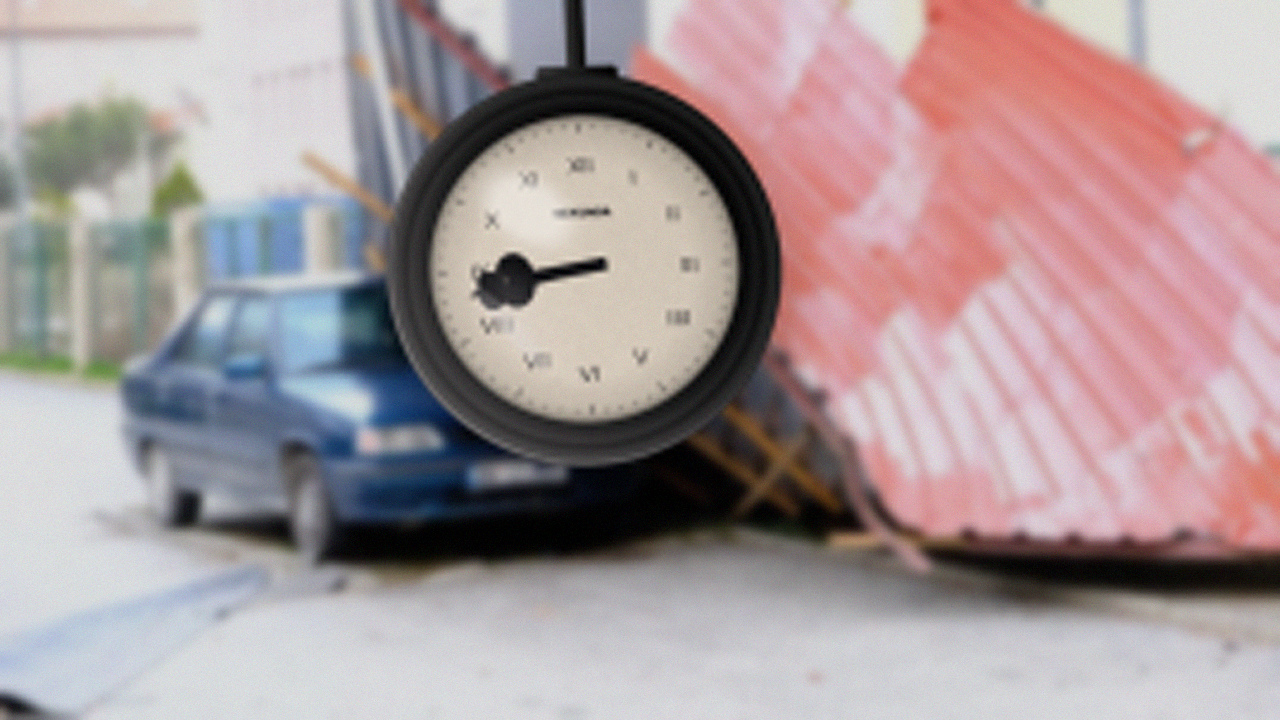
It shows 8h43
